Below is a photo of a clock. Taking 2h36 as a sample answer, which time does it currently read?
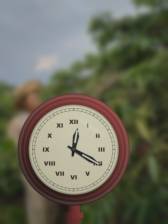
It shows 12h20
